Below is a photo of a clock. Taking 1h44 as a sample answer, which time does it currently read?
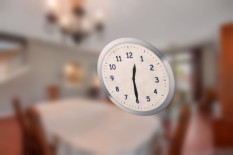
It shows 12h30
